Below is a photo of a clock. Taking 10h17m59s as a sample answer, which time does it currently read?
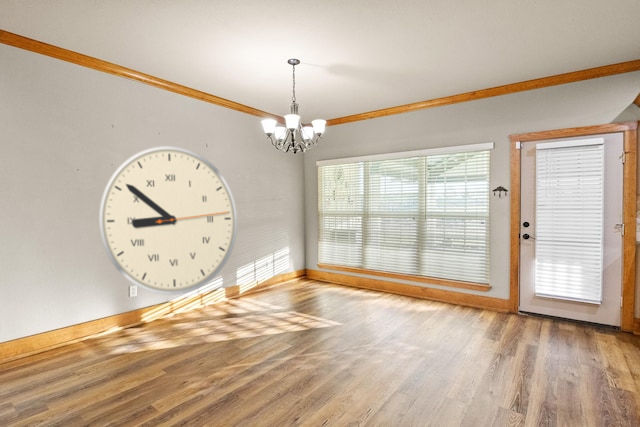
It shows 8h51m14s
